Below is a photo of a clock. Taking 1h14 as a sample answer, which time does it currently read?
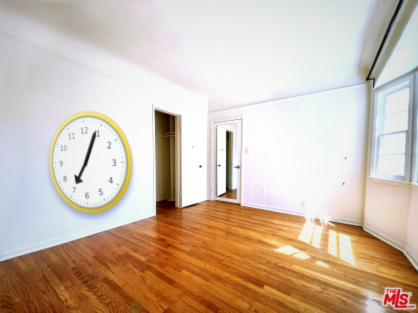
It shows 7h04
